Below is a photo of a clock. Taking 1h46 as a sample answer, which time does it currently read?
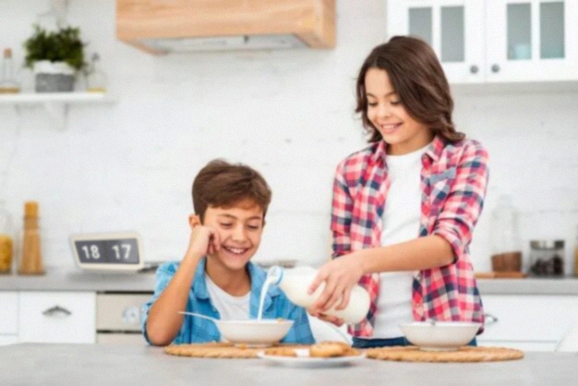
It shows 18h17
